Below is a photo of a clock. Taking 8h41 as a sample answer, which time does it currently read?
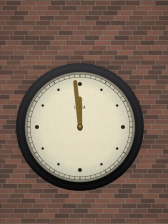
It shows 11h59
